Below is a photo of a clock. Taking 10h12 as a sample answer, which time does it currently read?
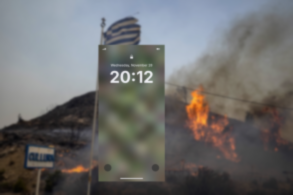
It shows 20h12
